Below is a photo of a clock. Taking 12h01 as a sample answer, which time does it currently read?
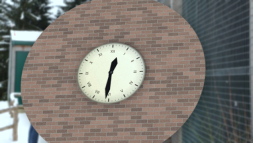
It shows 12h31
